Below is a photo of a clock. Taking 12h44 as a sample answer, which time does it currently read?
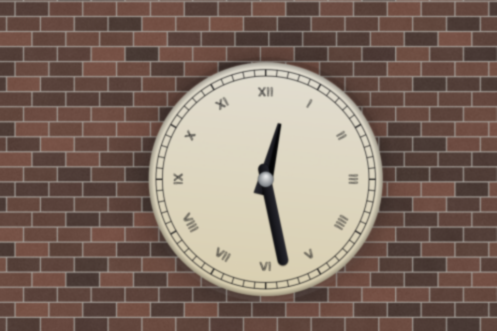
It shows 12h28
